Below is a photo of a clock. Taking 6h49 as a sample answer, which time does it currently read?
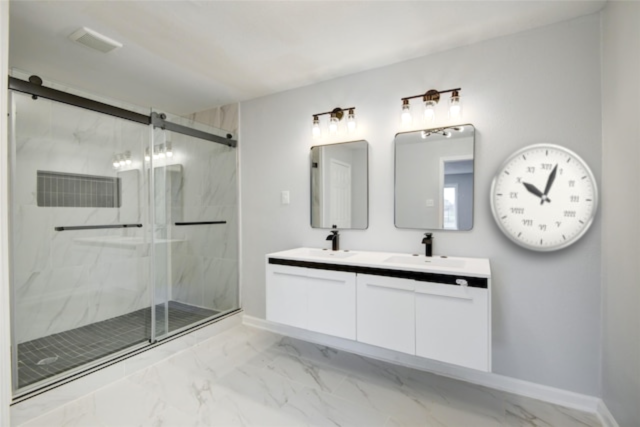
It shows 10h03
